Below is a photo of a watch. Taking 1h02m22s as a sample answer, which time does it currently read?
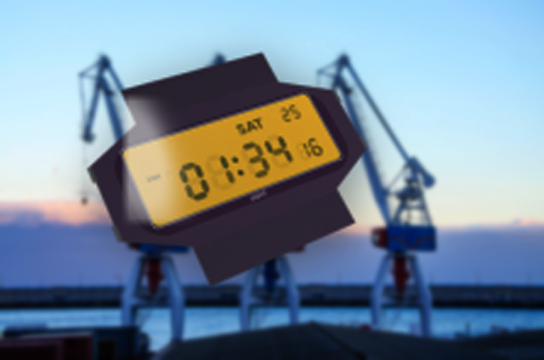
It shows 1h34m16s
